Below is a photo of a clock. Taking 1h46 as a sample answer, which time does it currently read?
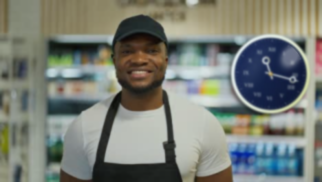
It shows 11h17
